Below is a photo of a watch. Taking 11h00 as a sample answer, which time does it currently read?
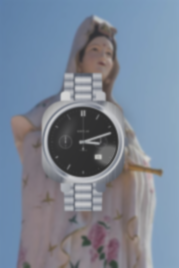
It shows 3h12
